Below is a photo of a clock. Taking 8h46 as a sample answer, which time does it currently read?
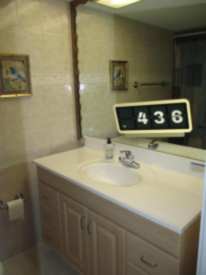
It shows 4h36
